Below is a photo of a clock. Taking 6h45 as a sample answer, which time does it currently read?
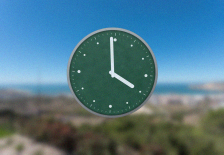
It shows 3h59
